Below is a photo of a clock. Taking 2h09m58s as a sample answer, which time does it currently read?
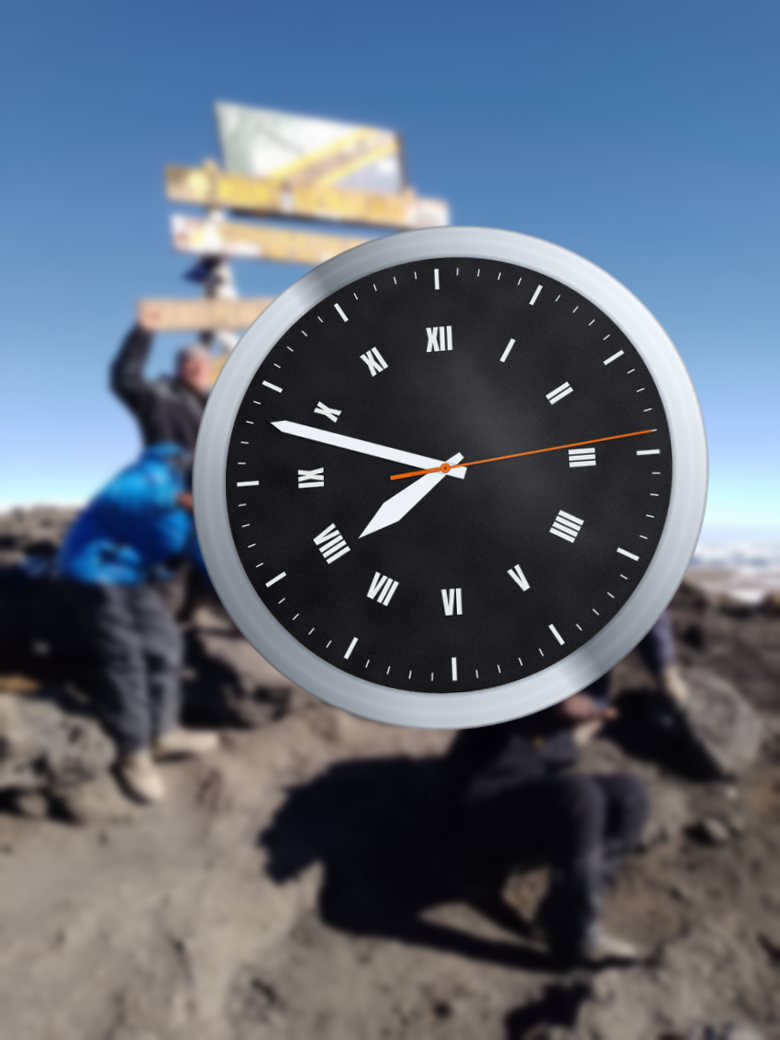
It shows 7h48m14s
